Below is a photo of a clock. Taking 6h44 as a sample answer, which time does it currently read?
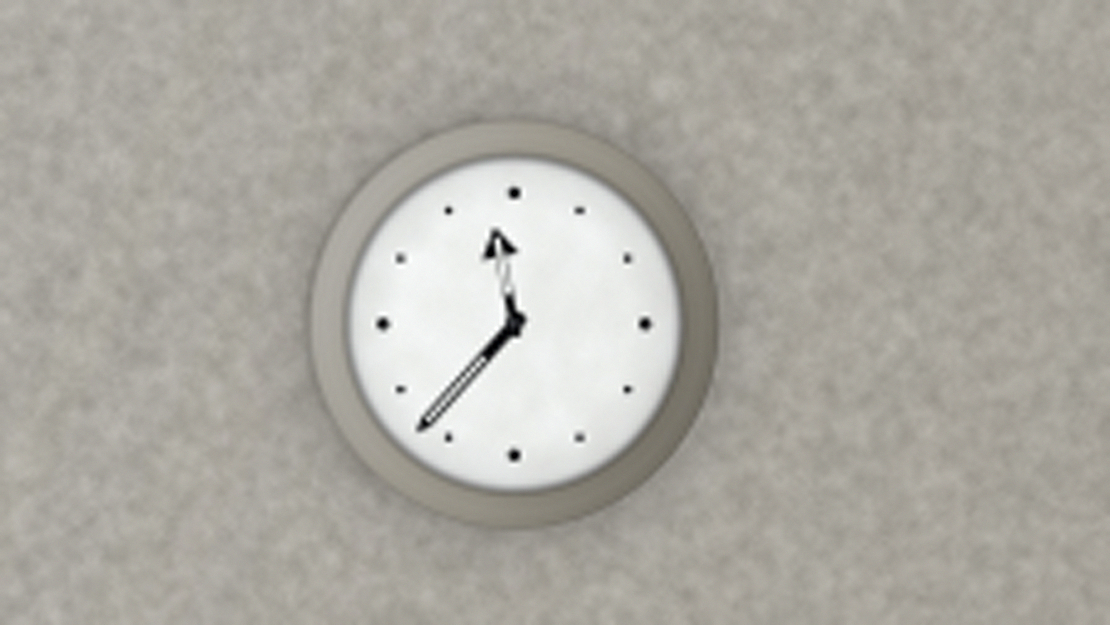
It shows 11h37
